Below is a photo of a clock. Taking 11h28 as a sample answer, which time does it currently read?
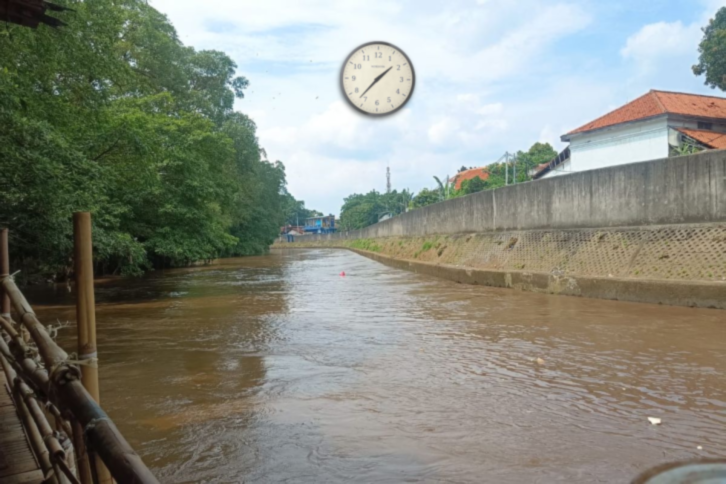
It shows 1h37
